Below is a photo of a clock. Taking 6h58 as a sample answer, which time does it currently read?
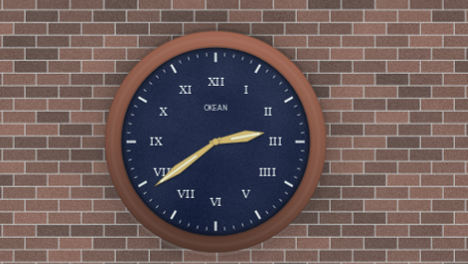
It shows 2h39
